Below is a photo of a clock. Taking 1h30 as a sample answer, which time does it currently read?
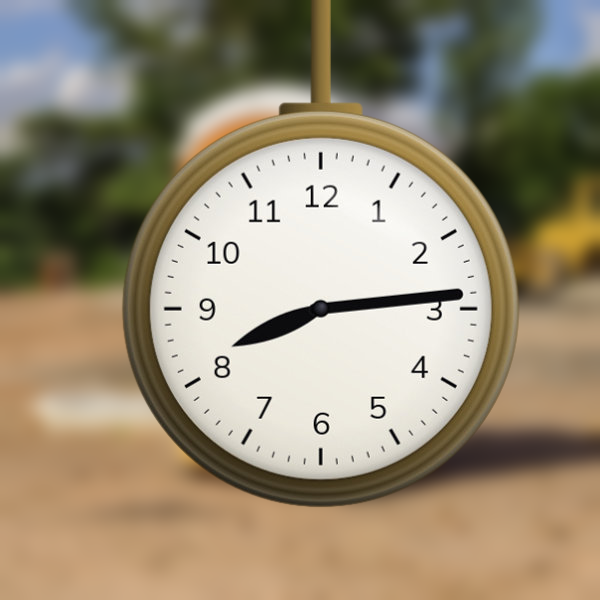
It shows 8h14
